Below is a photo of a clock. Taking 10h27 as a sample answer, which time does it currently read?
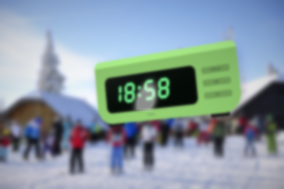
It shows 18h58
